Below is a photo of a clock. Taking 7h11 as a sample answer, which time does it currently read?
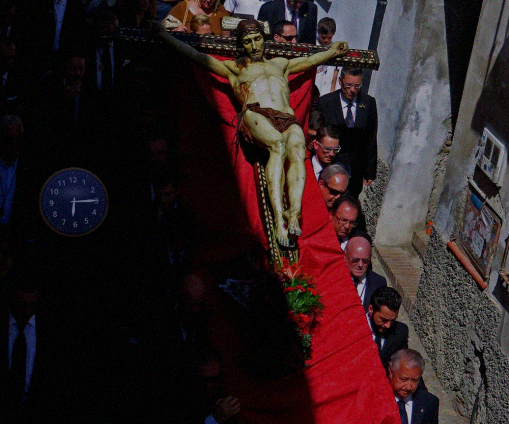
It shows 6h15
